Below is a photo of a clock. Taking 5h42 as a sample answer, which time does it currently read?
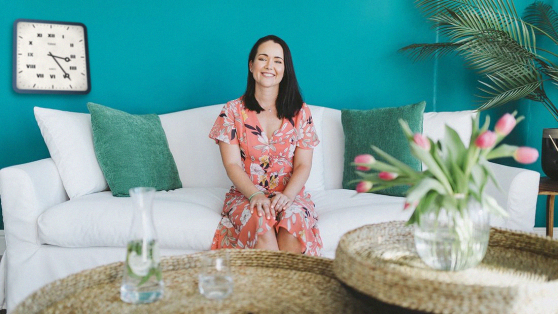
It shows 3h24
